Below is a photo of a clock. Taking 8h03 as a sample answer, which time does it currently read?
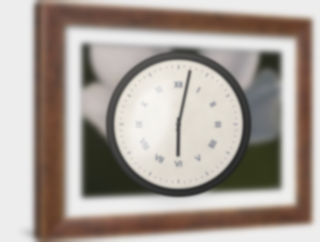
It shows 6h02
